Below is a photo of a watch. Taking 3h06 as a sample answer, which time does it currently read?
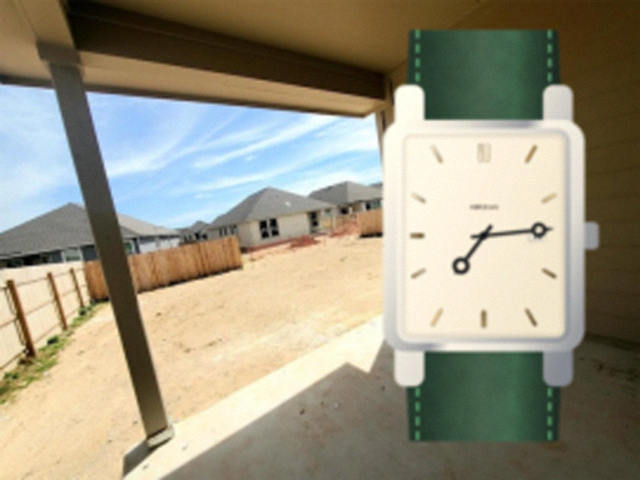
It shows 7h14
